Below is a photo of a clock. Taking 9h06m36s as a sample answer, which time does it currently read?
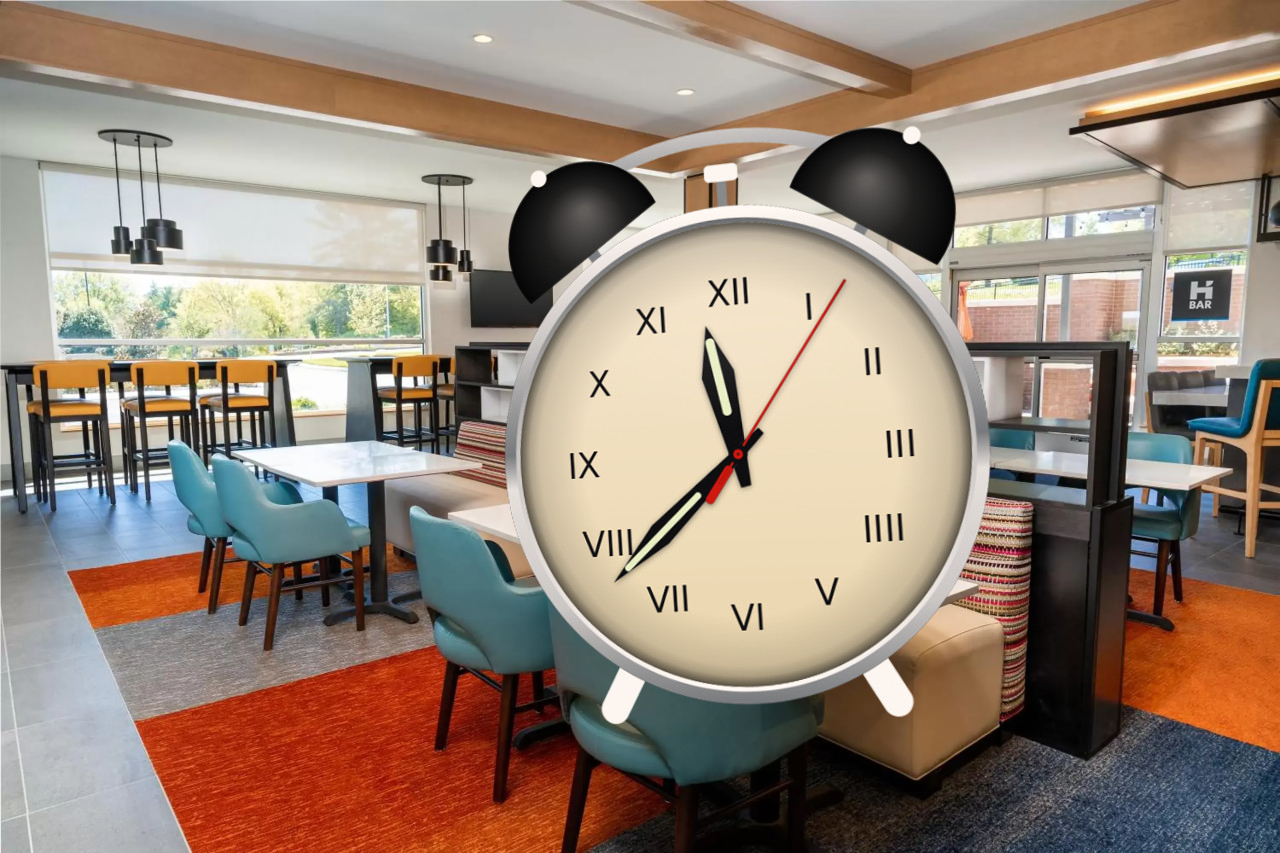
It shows 11h38m06s
